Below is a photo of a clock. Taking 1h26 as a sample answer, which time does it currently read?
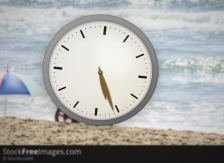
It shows 5h26
